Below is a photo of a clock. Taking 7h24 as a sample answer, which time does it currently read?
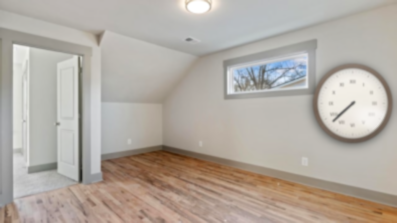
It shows 7h38
